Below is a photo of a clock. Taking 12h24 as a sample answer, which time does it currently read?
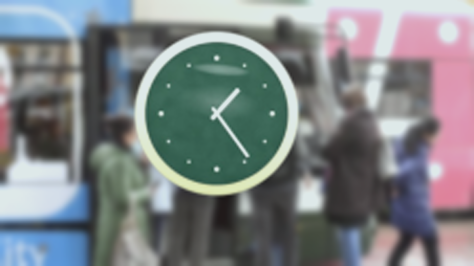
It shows 1h24
